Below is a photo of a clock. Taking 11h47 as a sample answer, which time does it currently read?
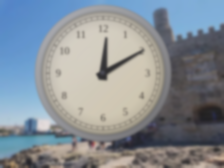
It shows 12h10
